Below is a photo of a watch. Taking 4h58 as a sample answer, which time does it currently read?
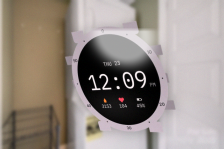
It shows 12h09
